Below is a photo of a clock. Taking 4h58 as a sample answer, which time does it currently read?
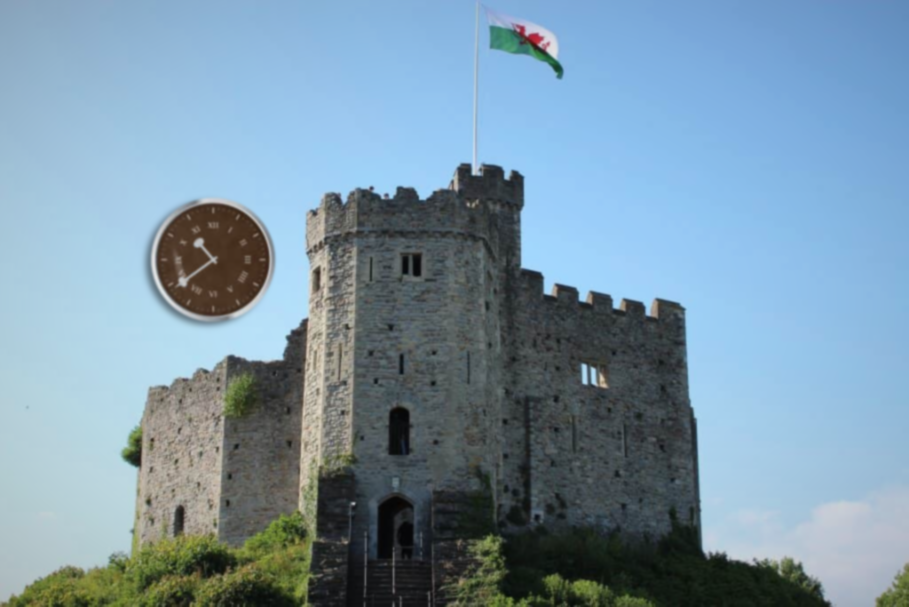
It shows 10h39
